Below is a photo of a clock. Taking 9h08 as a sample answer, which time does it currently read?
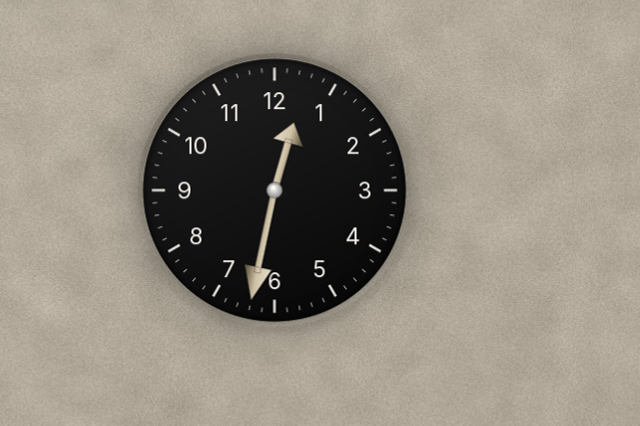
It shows 12h32
